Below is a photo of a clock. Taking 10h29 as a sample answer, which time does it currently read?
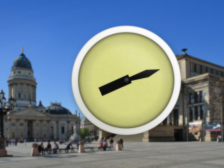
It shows 8h12
